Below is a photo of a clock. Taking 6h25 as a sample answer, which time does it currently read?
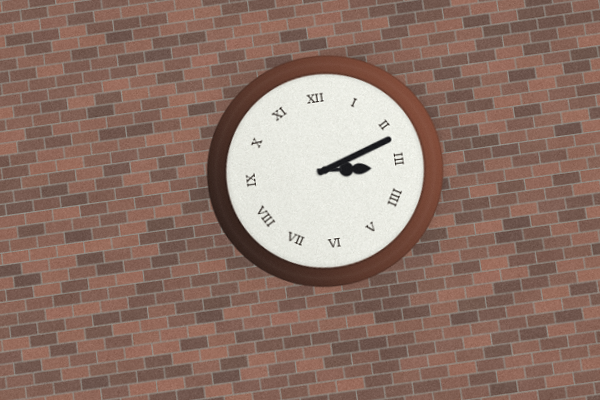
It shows 3h12
